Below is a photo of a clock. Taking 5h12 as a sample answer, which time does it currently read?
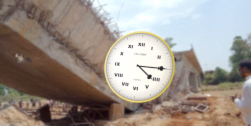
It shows 4h15
